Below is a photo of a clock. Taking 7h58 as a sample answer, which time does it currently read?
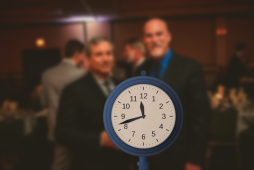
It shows 11h42
